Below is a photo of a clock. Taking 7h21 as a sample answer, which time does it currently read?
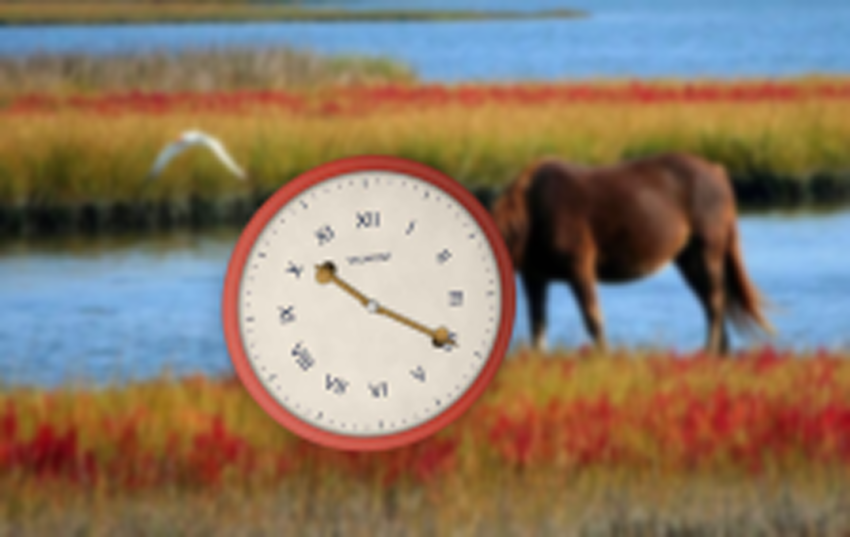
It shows 10h20
